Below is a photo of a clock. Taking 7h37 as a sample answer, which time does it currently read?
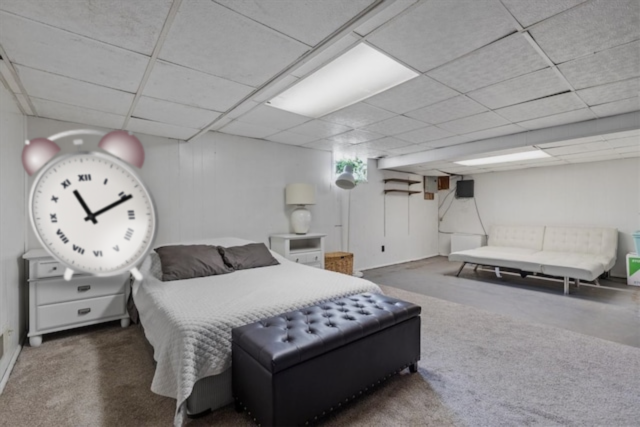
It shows 11h11
